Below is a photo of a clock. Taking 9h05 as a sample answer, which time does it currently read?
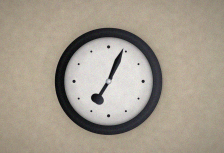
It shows 7h04
